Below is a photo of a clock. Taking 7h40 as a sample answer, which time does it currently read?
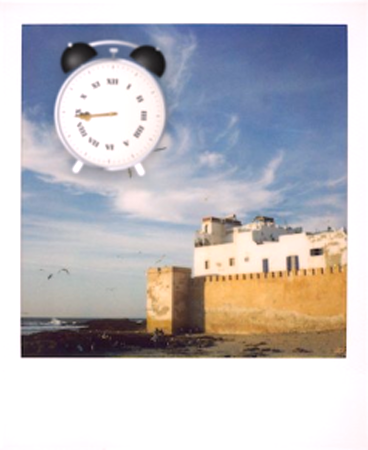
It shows 8h44
